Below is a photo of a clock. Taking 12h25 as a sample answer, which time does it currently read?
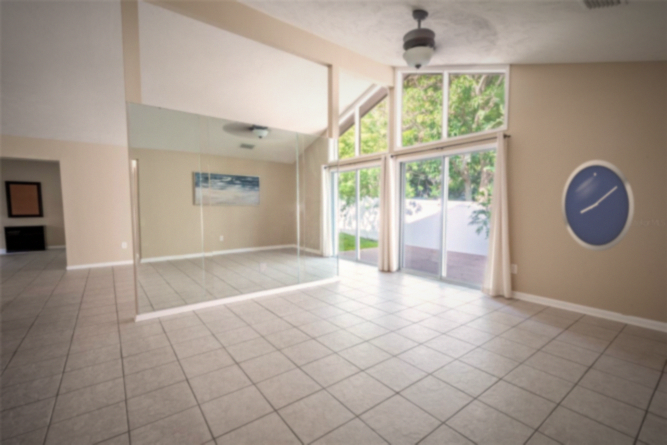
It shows 8h09
